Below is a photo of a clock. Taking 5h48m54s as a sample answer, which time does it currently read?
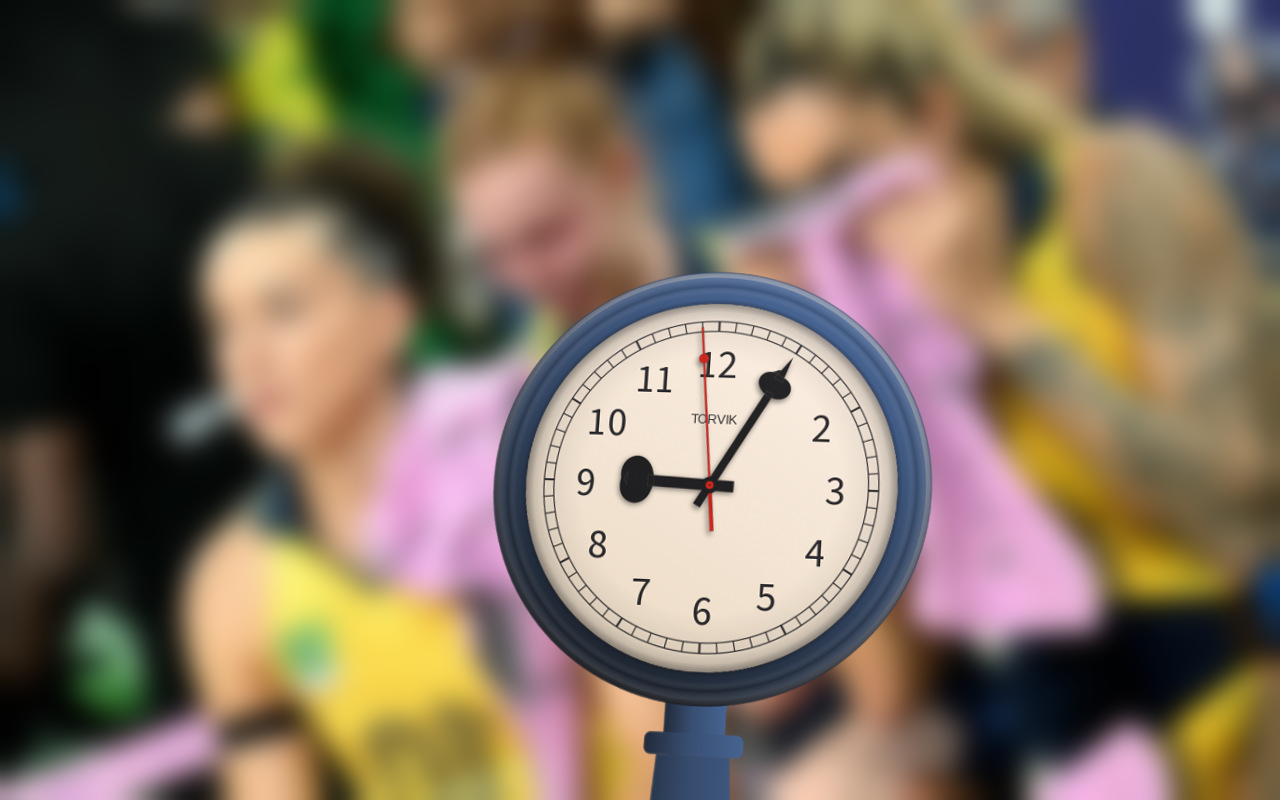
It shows 9h04m59s
